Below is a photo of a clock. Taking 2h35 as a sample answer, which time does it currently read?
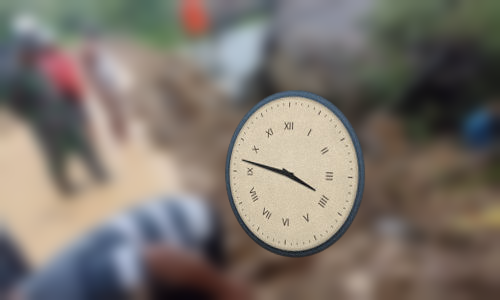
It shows 3h47
